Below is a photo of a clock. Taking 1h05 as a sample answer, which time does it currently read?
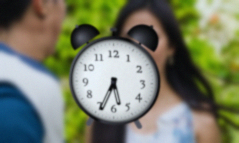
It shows 5h34
